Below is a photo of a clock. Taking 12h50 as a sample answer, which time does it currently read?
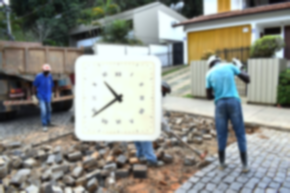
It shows 10h39
